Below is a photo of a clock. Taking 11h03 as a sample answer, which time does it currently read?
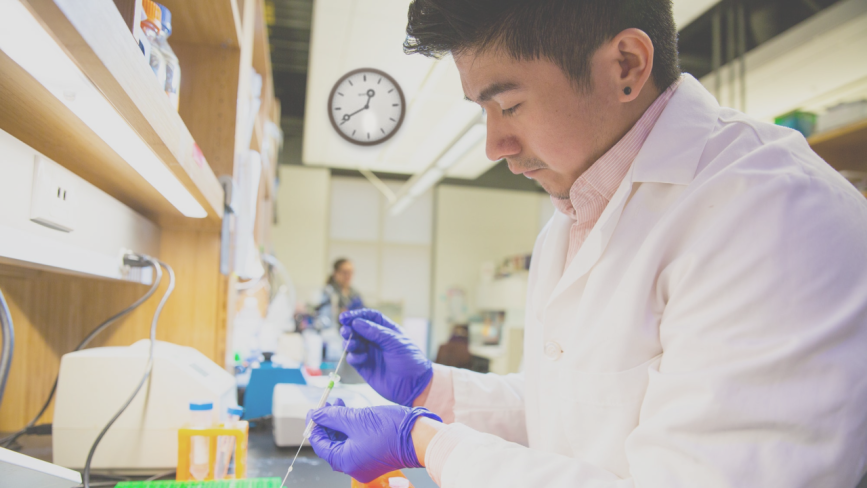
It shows 12h41
